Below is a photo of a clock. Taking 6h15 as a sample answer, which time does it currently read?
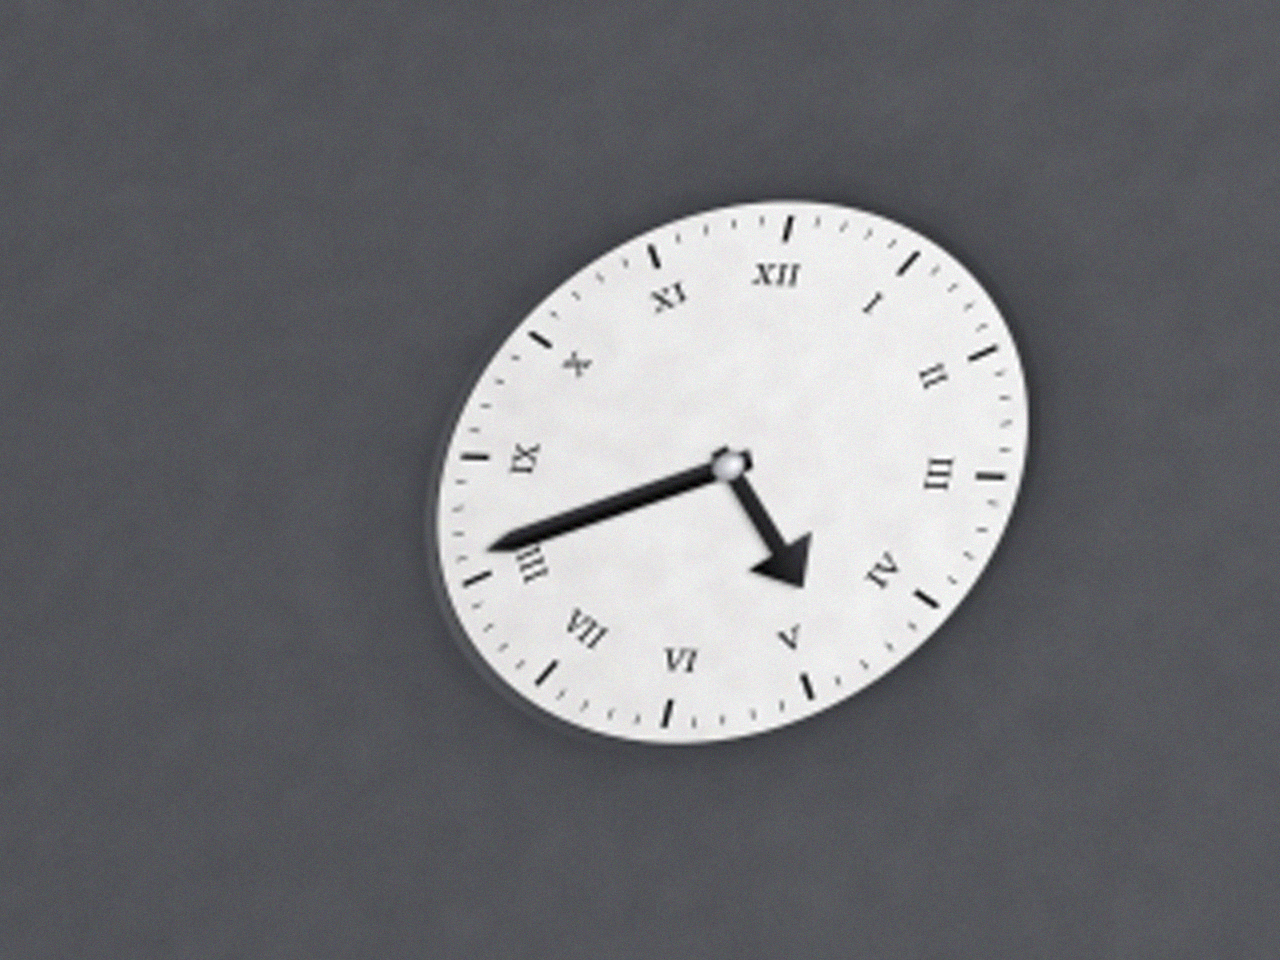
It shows 4h41
